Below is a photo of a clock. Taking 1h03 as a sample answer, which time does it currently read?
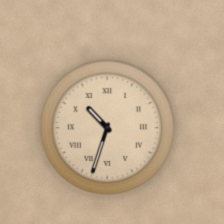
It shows 10h33
